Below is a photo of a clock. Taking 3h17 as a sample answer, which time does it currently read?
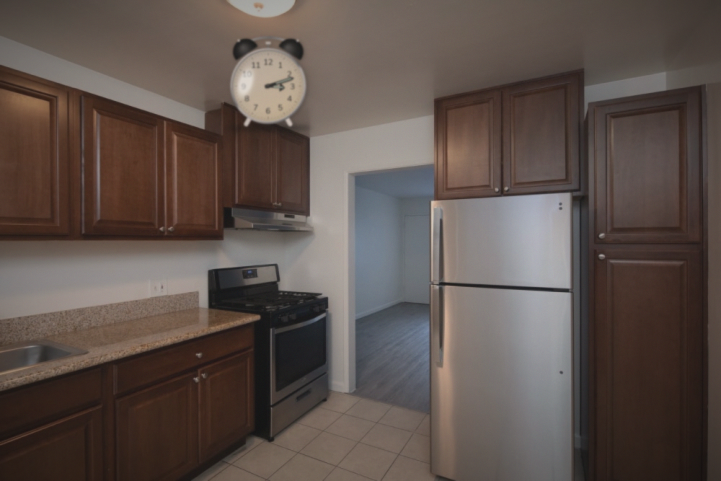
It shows 3h12
